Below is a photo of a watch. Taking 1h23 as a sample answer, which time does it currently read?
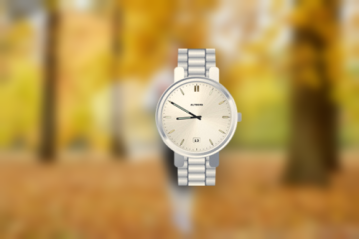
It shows 8h50
